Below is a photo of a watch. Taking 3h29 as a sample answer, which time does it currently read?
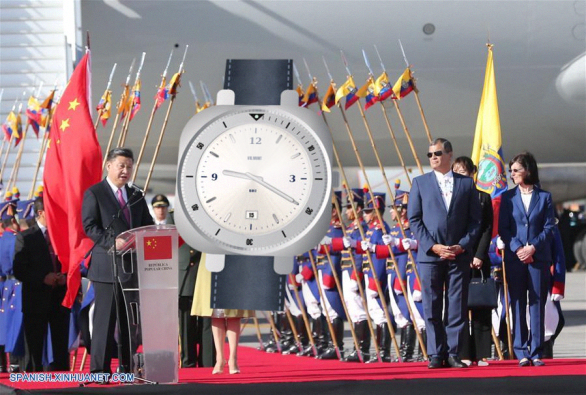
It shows 9h20
